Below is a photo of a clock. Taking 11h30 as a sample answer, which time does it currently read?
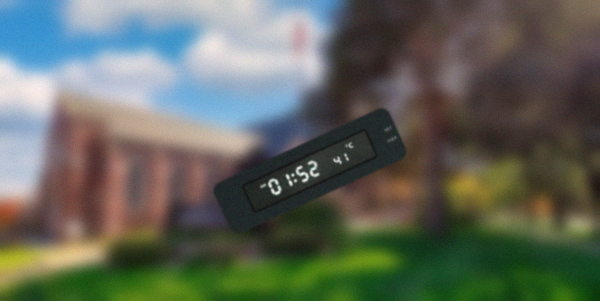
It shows 1h52
